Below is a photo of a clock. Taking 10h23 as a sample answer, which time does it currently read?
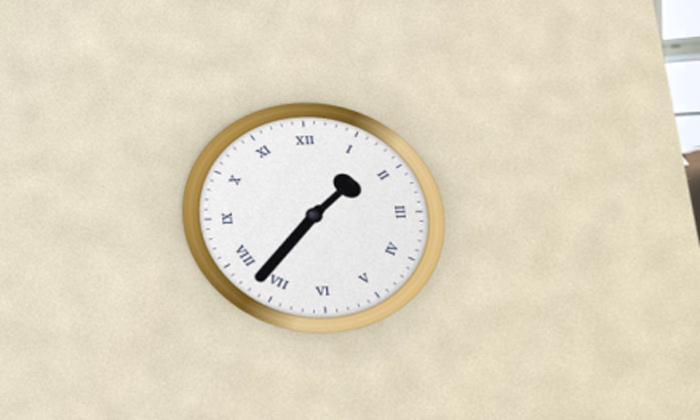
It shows 1h37
